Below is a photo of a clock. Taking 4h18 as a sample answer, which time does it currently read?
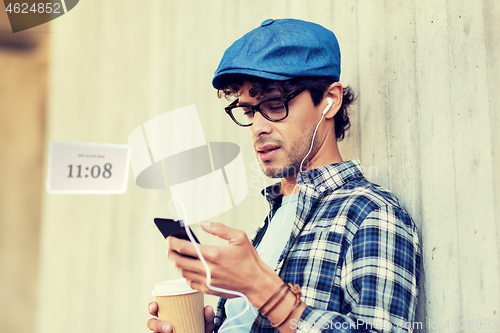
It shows 11h08
